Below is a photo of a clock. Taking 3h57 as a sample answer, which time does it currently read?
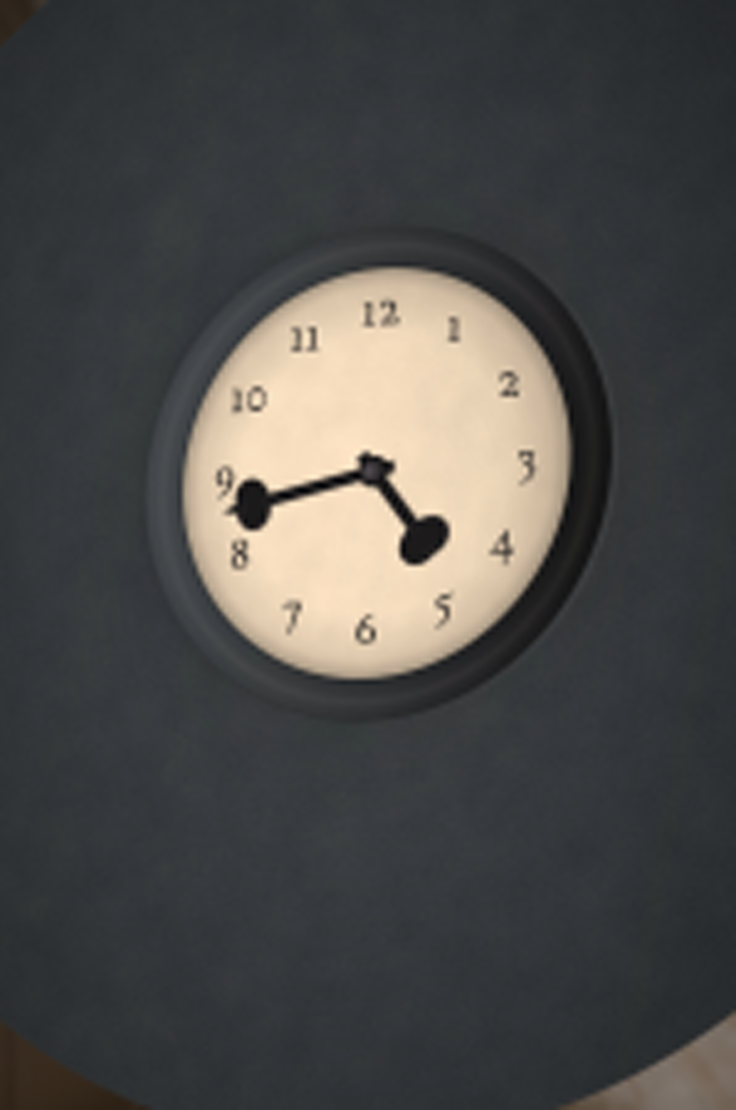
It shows 4h43
